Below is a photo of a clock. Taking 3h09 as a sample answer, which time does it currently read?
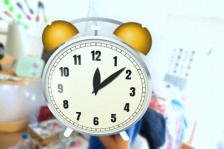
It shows 12h08
